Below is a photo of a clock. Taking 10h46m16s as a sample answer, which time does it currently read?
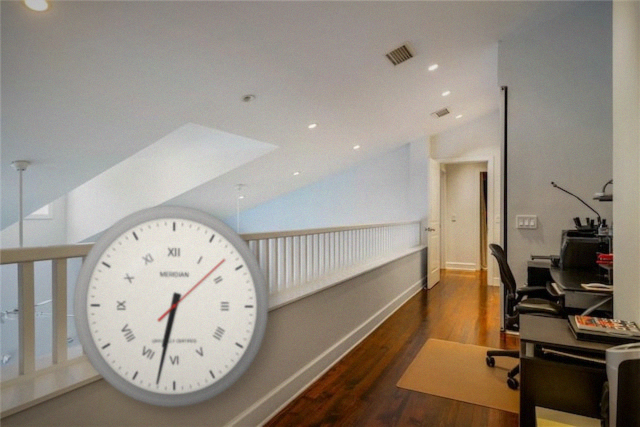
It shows 6h32m08s
